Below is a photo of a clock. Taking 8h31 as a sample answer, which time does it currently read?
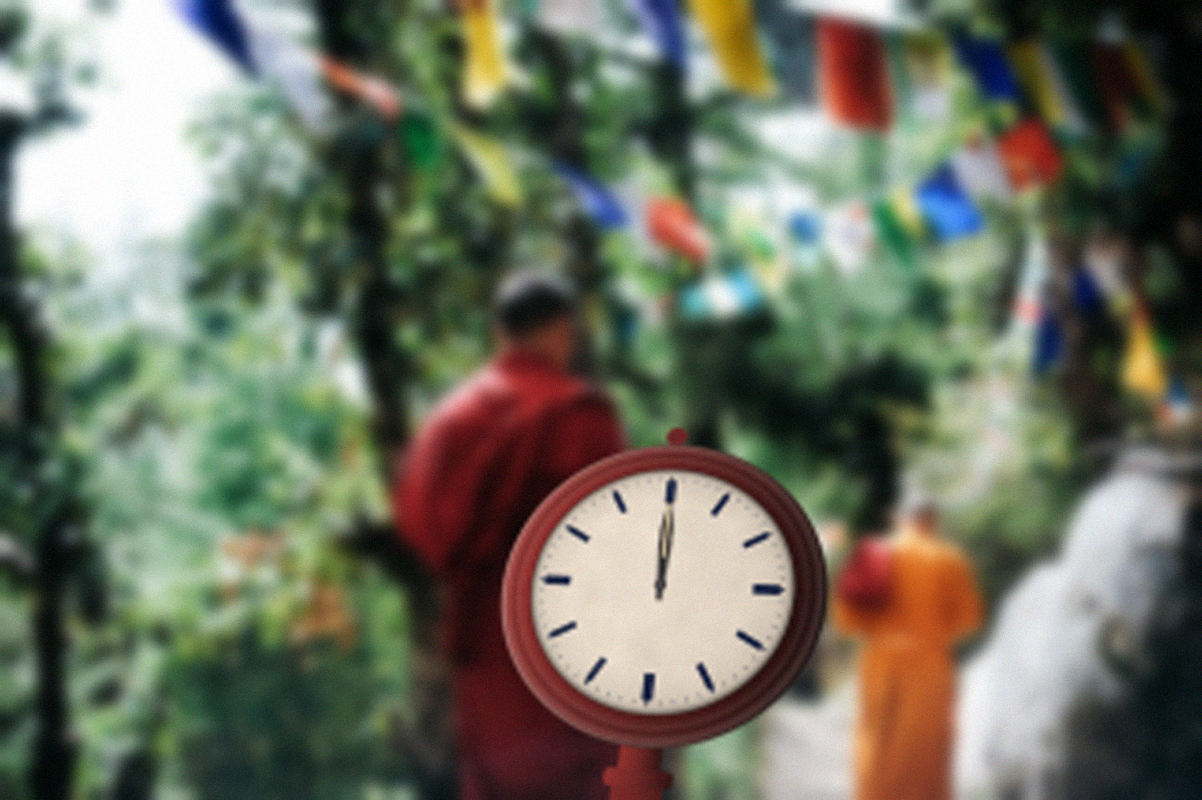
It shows 12h00
